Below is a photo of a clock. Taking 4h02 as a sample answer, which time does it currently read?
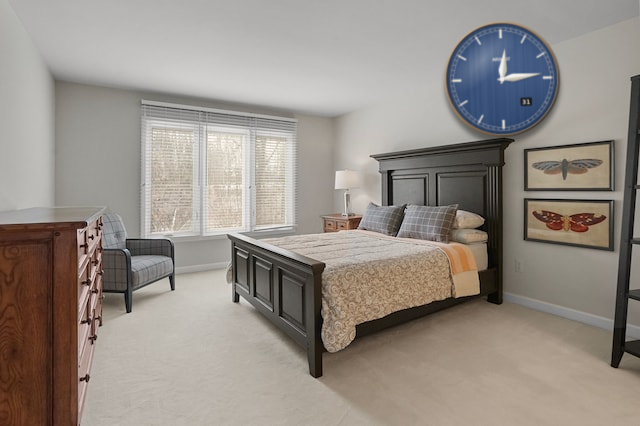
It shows 12h14
